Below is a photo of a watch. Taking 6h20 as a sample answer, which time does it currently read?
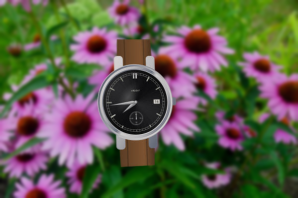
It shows 7h44
